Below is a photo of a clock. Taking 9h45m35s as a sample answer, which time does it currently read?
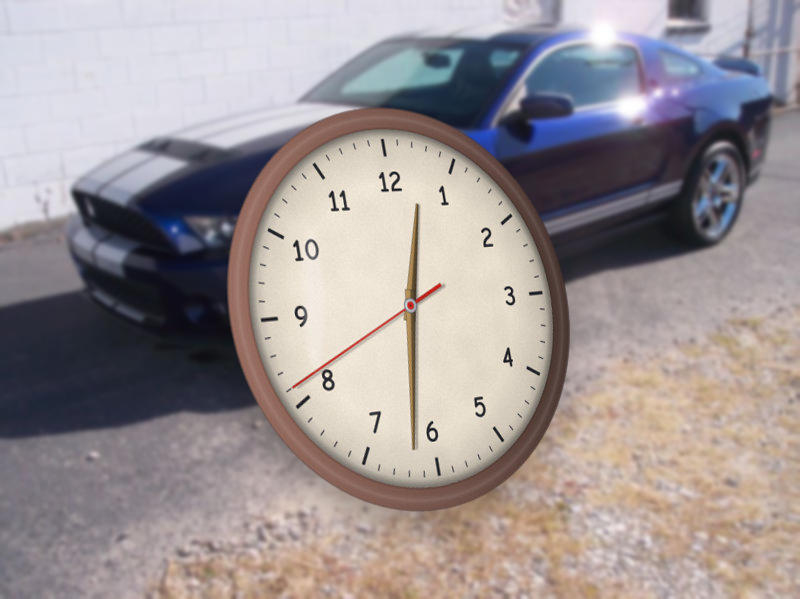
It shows 12h31m41s
